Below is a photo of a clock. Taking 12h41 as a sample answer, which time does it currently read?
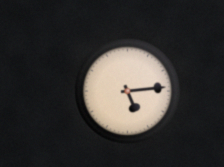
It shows 5h14
